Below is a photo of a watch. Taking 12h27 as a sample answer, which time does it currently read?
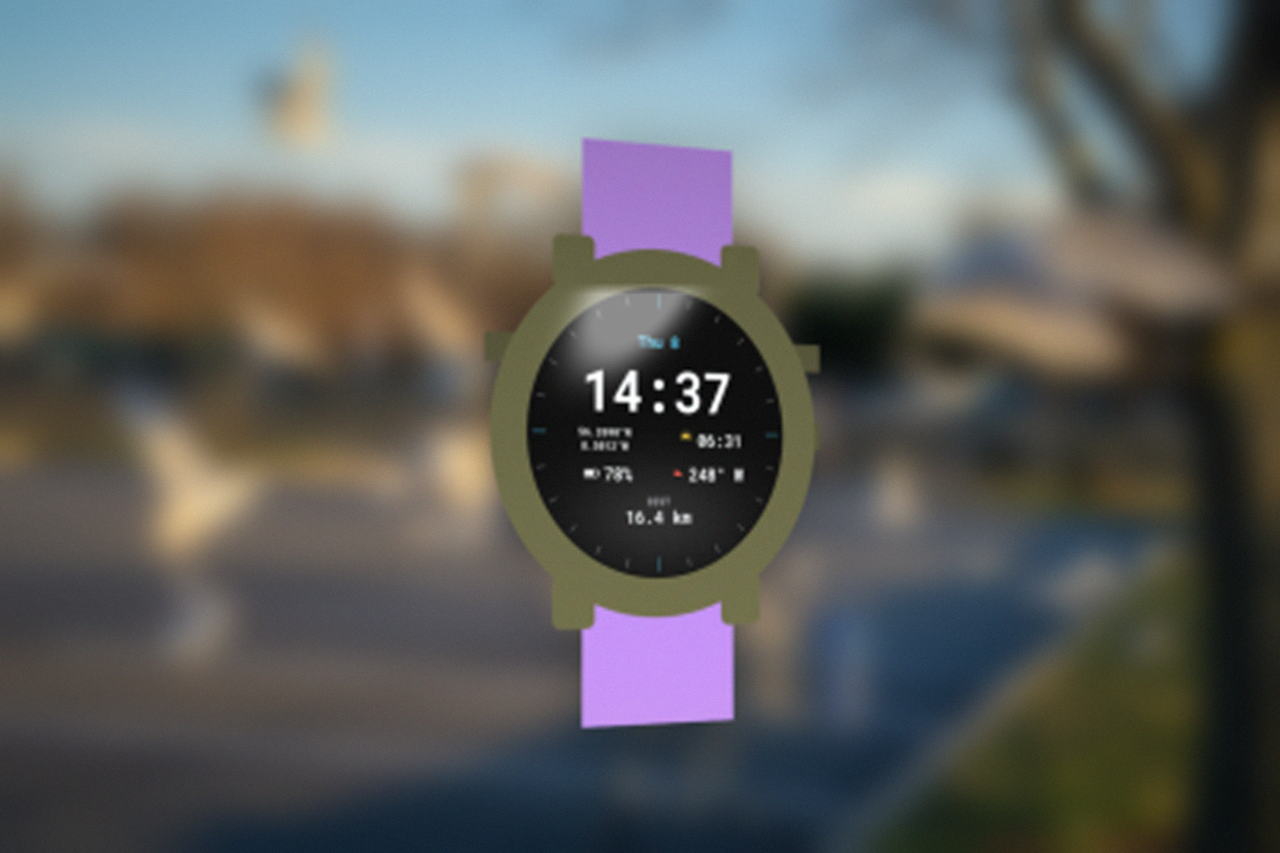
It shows 14h37
